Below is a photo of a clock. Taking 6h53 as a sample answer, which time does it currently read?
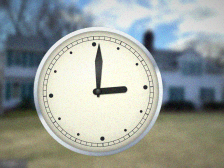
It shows 3h01
